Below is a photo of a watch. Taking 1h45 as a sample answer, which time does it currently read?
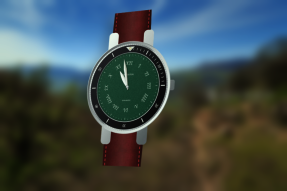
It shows 10h58
